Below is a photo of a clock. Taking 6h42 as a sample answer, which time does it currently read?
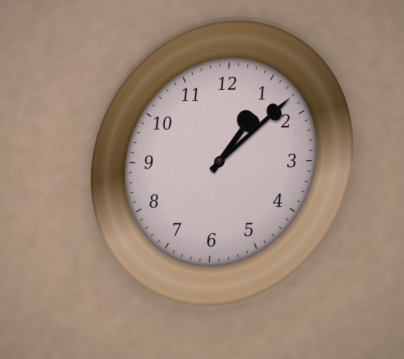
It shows 1h08
